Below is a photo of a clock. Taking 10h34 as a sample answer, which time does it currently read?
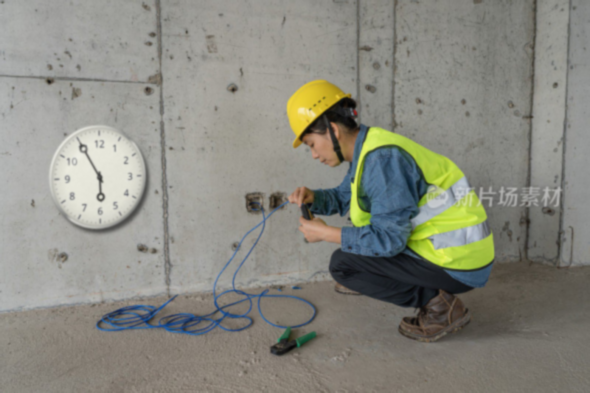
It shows 5h55
